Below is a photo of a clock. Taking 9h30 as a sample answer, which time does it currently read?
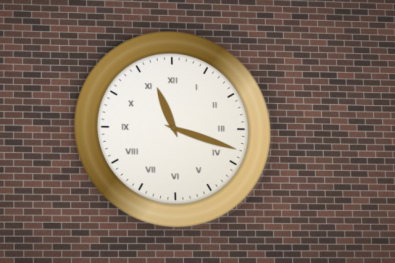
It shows 11h18
